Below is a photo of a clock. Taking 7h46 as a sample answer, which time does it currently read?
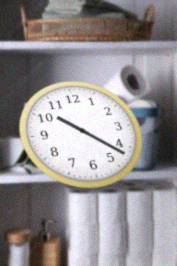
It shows 10h22
